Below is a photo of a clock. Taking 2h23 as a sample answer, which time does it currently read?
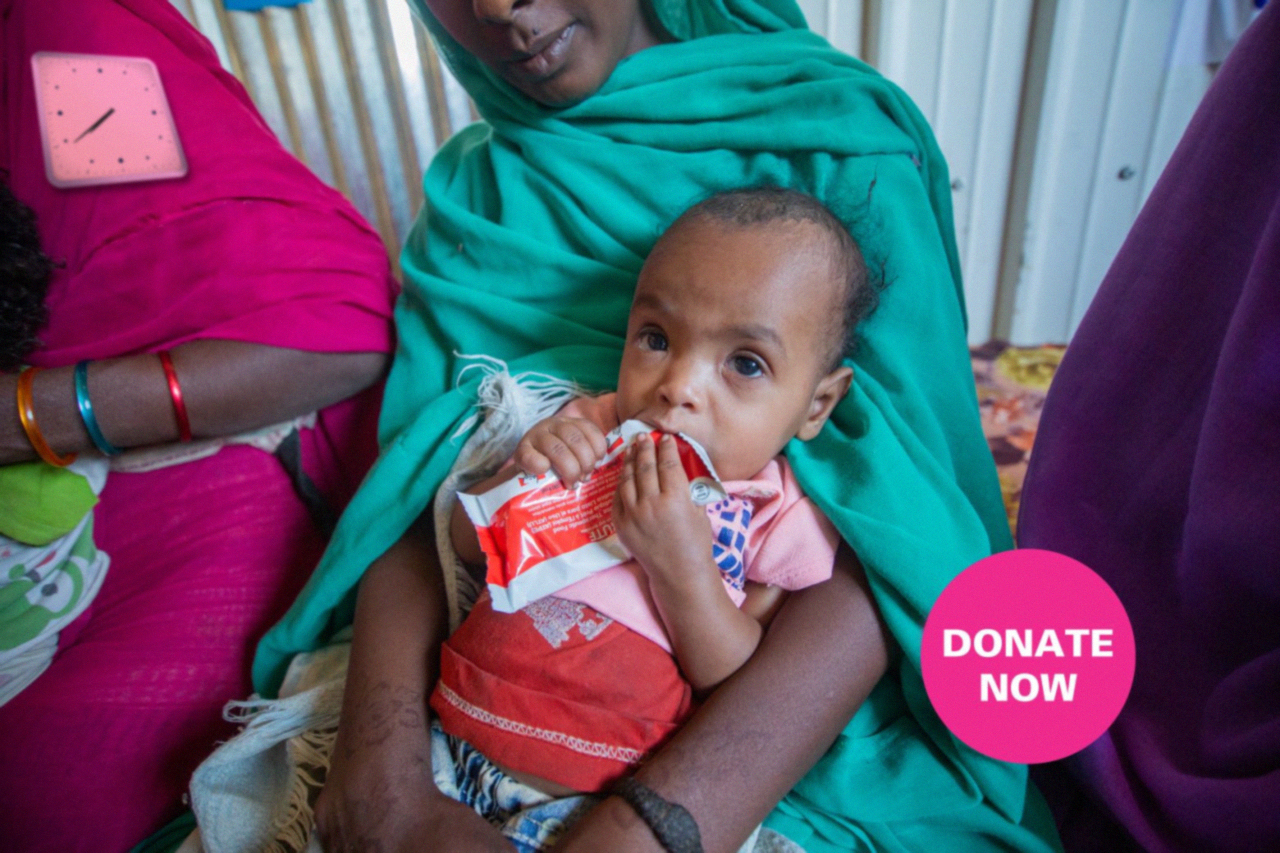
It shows 7h39
